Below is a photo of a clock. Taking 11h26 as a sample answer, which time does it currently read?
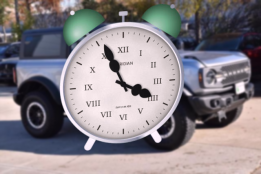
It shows 3h56
